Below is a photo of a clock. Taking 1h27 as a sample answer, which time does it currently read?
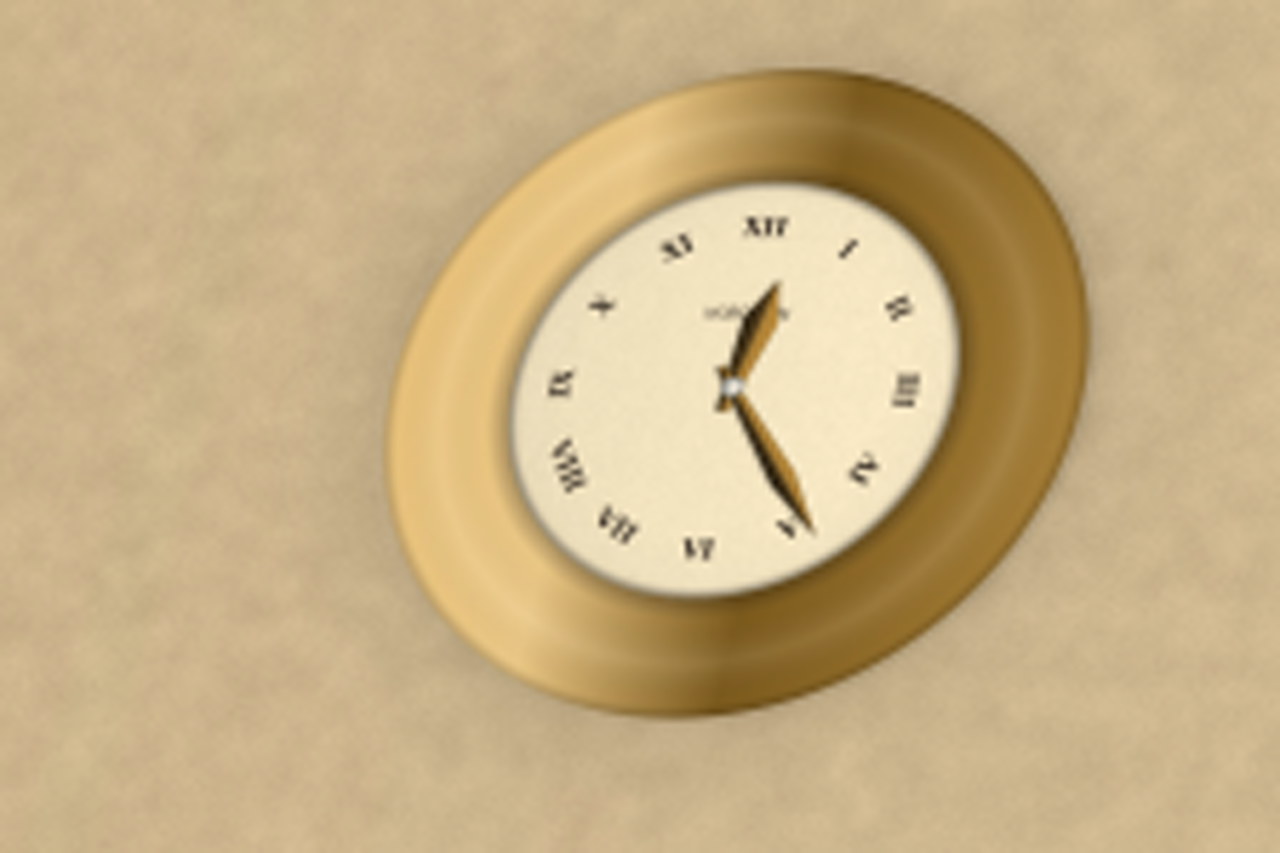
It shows 12h24
